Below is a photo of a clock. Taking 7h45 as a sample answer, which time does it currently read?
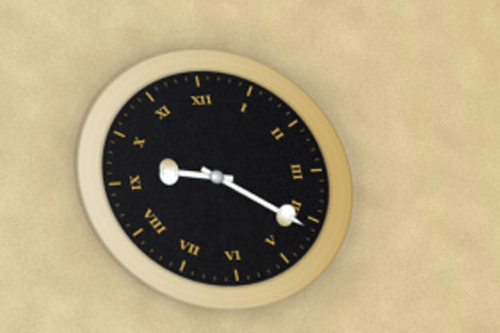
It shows 9h21
